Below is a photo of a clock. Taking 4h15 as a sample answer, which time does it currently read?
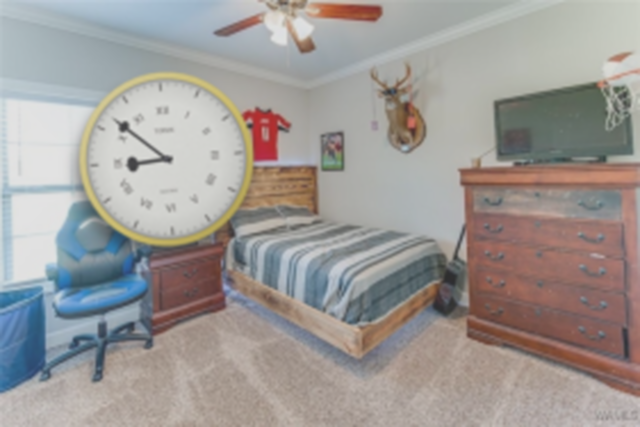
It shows 8h52
